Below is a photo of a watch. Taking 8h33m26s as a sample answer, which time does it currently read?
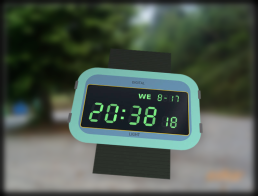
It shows 20h38m18s
